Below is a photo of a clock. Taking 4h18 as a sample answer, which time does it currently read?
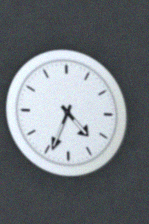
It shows 4h34
